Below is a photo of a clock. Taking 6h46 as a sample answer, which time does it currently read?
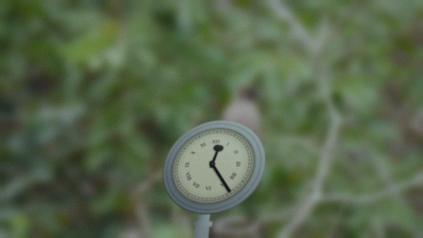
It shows 12h24
